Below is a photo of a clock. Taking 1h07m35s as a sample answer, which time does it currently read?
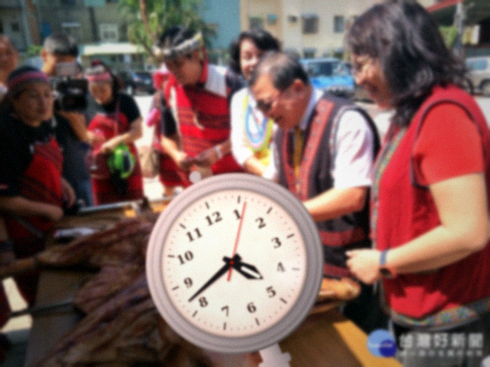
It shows 4h42m06s
